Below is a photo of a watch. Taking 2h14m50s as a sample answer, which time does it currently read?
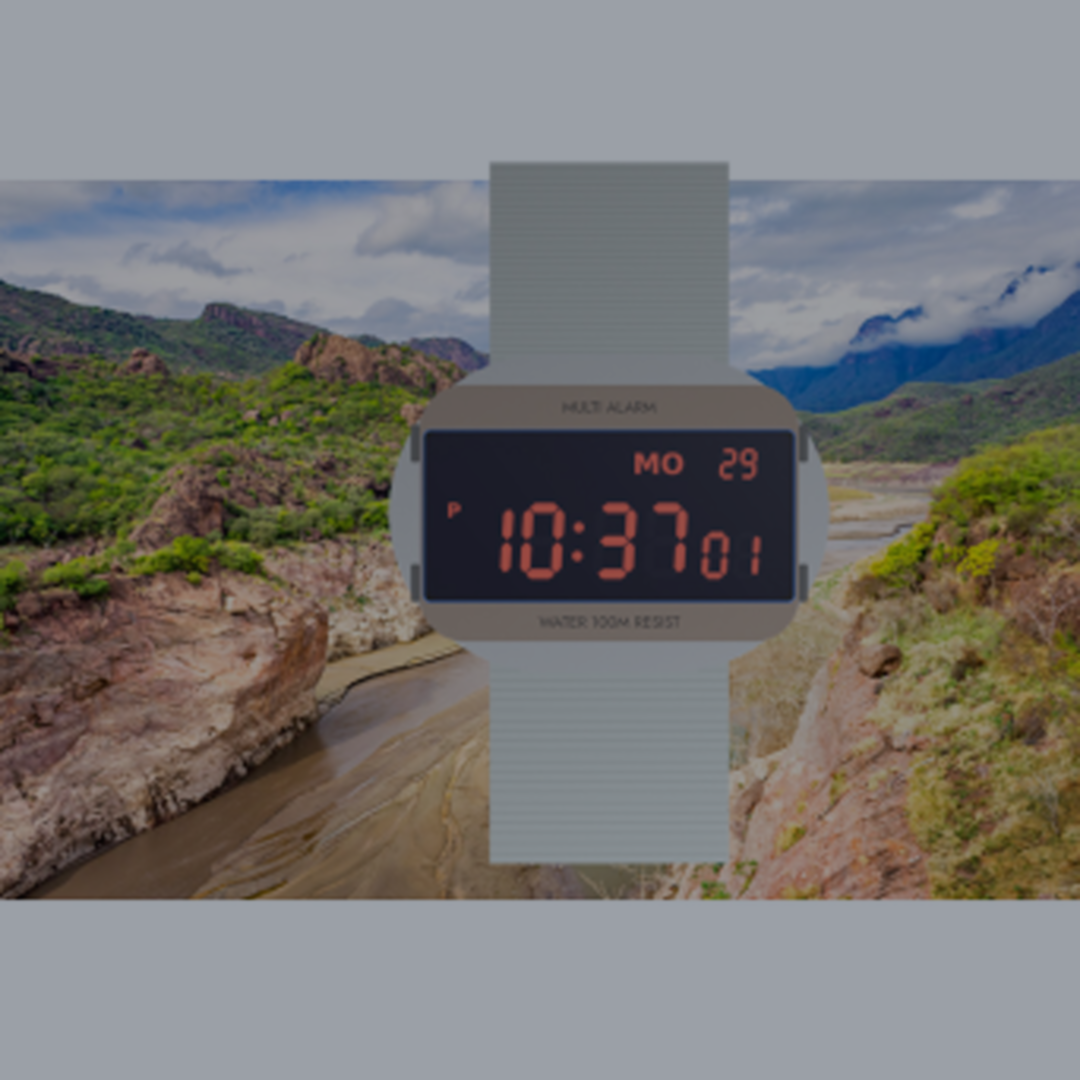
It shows 10h37m01s
